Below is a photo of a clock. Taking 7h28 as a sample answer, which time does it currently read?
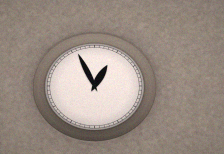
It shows 12h56
